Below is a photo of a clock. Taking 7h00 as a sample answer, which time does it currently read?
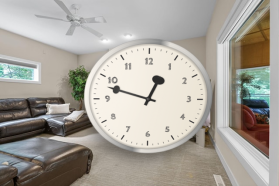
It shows 12h48
